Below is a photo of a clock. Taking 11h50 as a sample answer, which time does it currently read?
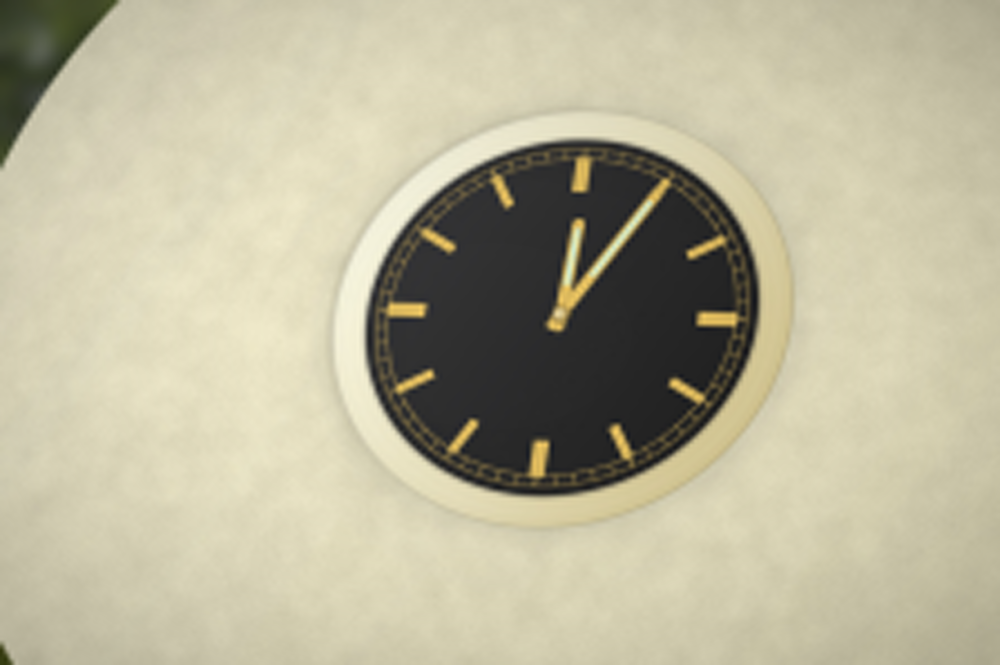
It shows 12h05
